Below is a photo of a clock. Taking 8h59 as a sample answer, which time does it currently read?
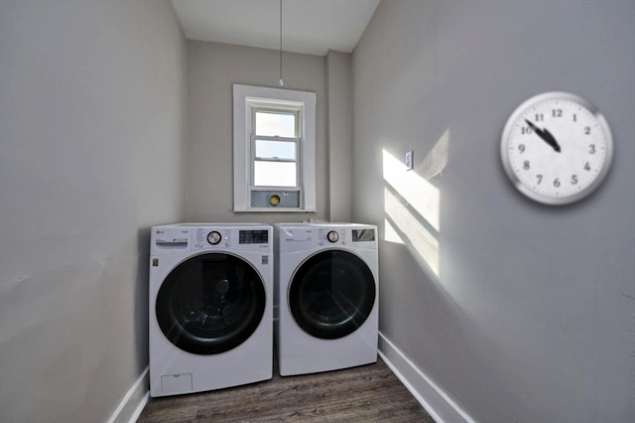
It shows 10h52
